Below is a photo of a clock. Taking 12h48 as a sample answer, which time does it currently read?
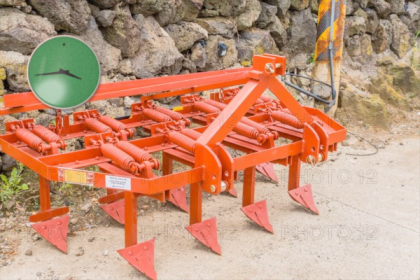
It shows 3h44
